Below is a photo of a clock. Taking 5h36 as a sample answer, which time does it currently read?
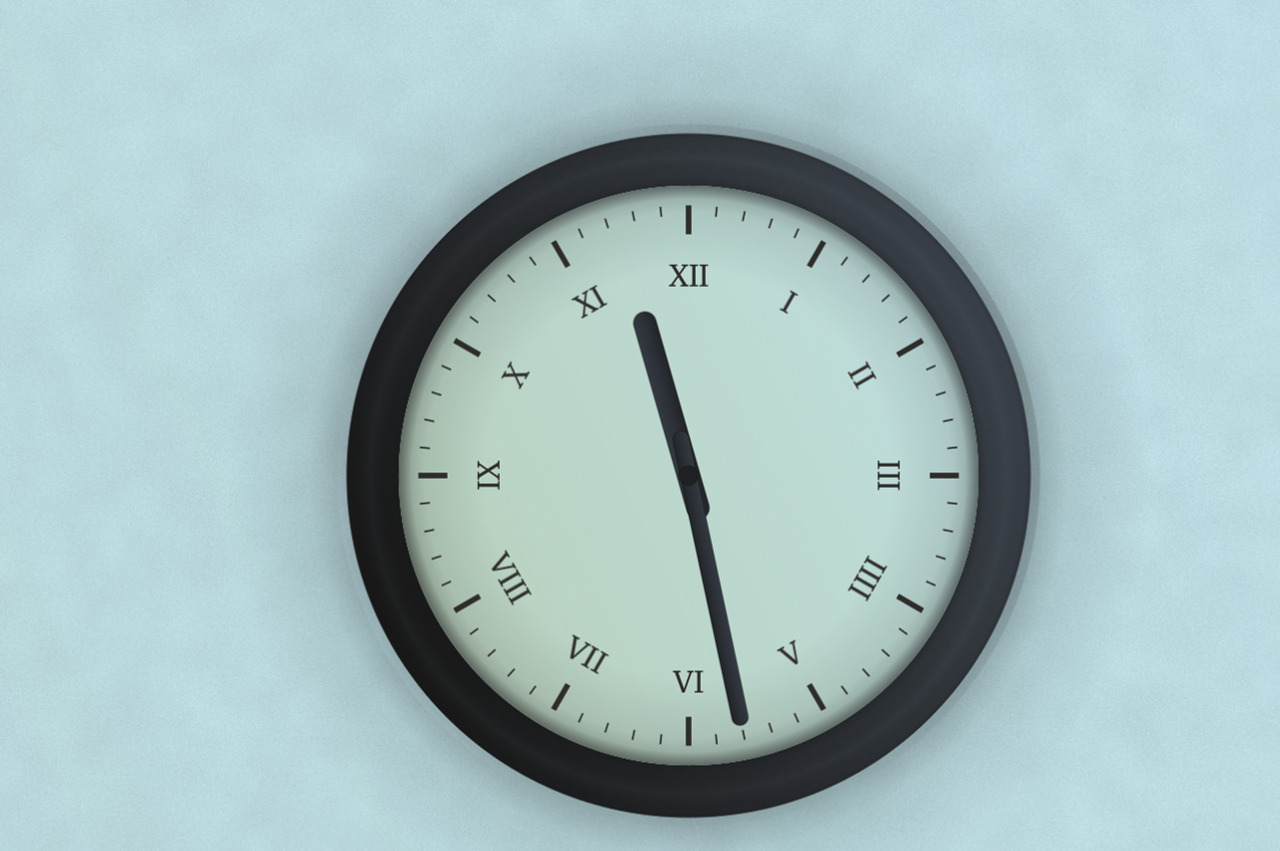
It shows 11h28
